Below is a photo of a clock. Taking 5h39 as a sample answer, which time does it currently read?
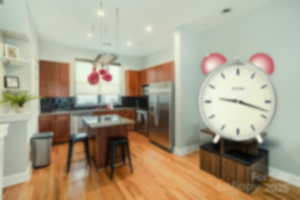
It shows 9h18
